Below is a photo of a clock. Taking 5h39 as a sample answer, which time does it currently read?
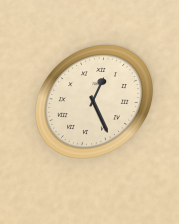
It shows 12h24
